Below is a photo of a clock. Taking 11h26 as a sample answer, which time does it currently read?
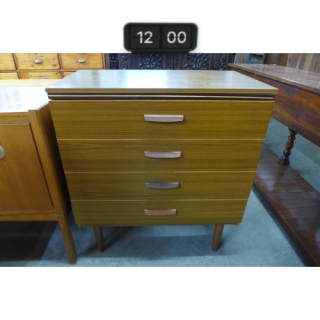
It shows 12h00
